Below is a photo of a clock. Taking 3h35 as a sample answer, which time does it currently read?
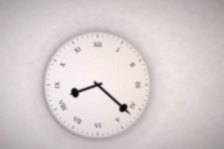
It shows 8h22
